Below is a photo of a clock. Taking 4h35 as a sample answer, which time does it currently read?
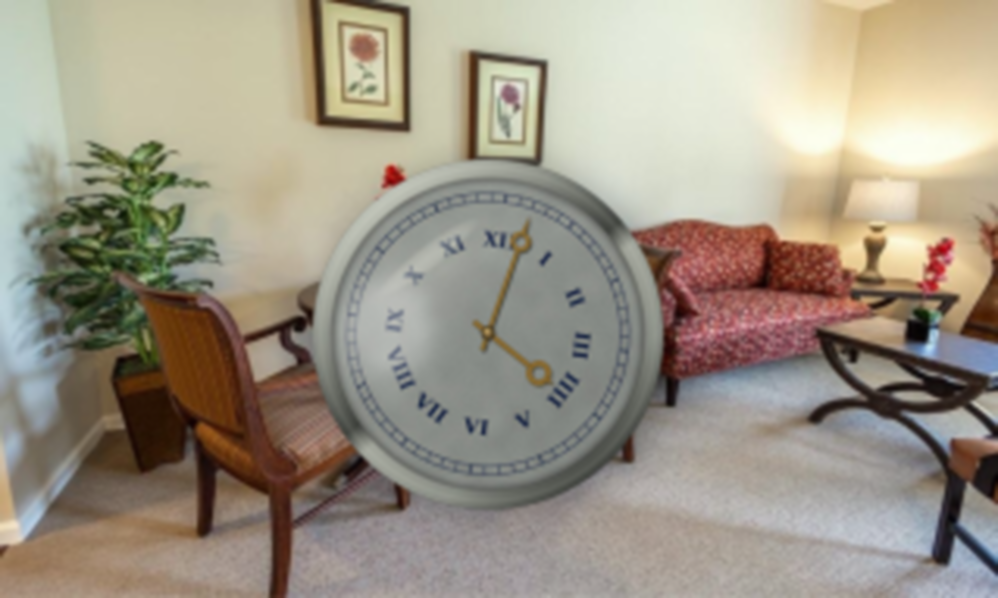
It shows 4h02
